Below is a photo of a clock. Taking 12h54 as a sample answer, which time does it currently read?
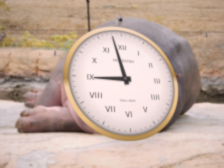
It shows 8h58
